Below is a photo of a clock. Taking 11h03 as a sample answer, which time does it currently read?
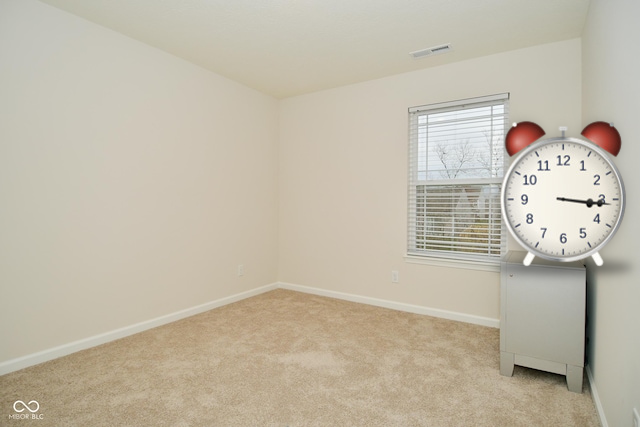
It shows 3h16
